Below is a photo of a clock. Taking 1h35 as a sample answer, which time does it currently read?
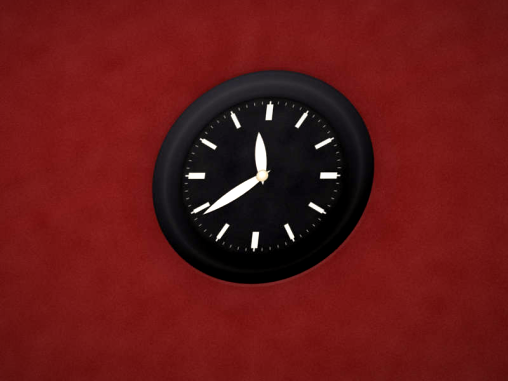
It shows 11h39
